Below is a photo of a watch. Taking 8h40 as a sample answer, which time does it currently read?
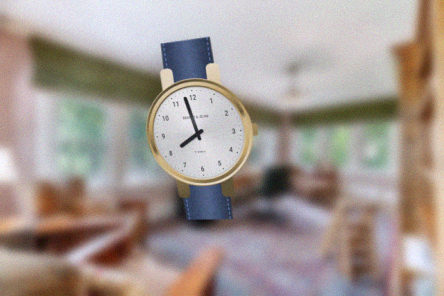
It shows 7h58
